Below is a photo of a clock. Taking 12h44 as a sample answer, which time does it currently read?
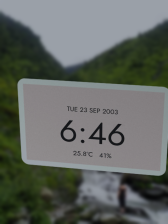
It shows 6h46
